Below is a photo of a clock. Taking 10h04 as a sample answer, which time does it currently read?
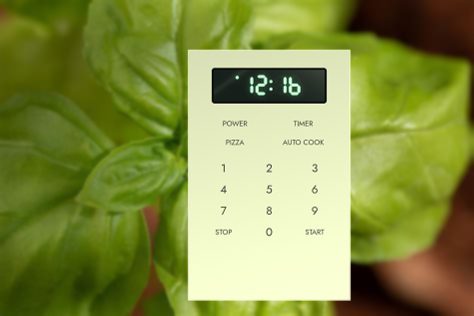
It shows 12h16
